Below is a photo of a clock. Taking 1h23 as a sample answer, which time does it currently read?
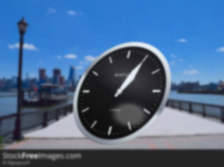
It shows 1h05
